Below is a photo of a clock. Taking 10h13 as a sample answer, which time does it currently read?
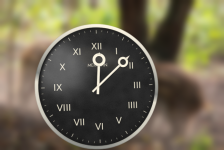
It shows 12h08
